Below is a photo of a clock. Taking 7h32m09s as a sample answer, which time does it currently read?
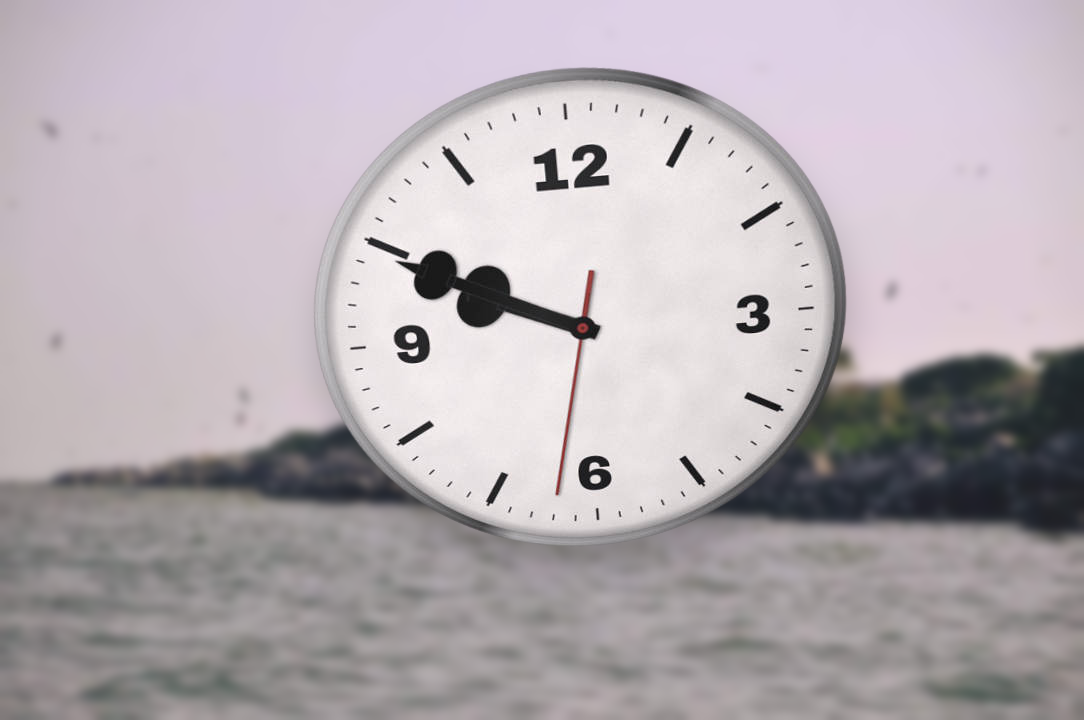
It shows 9h49m32s
